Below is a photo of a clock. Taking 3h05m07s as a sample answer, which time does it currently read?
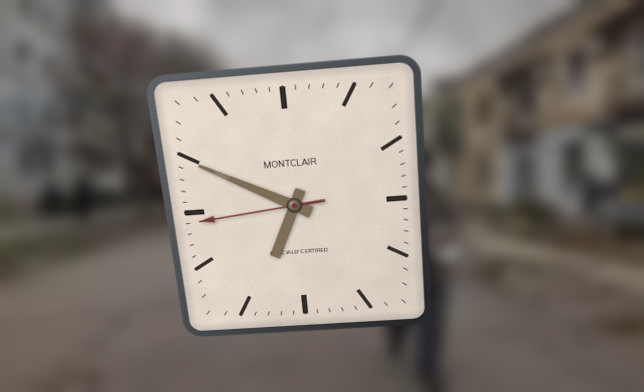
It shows 6h49m44s
